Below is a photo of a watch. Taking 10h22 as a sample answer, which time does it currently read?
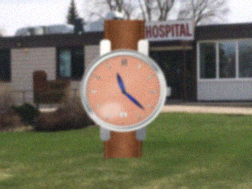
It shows 11h22
